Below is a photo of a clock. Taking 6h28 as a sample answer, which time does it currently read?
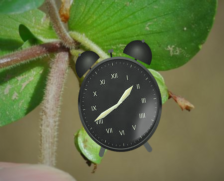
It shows 1h41
